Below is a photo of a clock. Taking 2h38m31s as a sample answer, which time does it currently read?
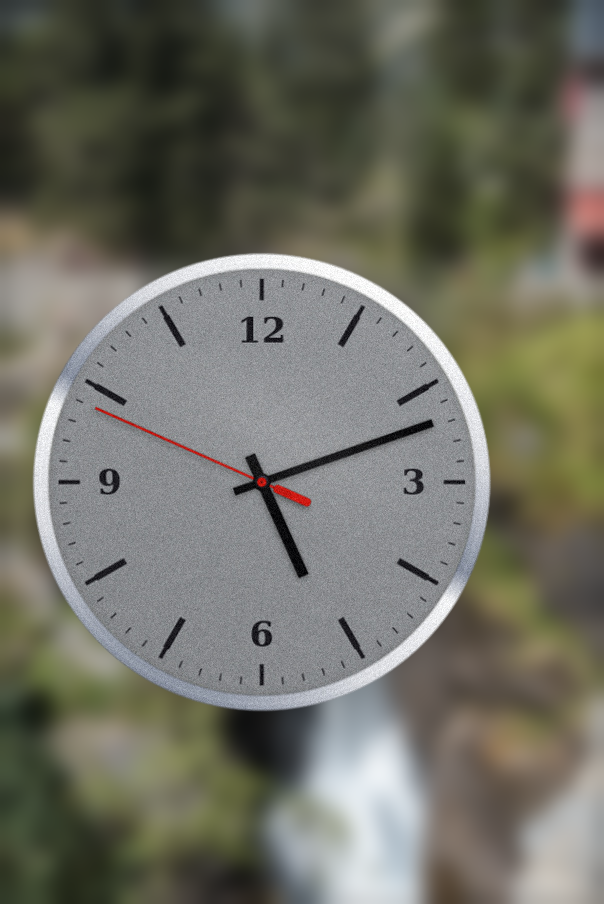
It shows 5h11m49s
